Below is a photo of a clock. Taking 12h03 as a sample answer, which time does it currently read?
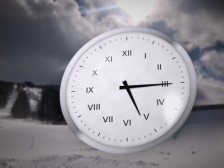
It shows 5h15
